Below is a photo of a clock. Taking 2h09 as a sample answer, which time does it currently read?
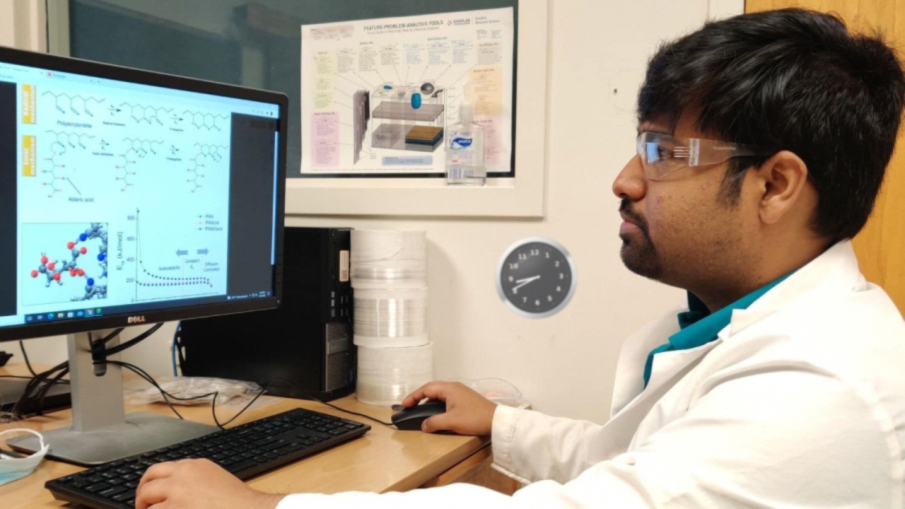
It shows 8h41
